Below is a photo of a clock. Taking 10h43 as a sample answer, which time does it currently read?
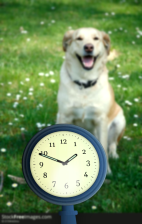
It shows 1h49
